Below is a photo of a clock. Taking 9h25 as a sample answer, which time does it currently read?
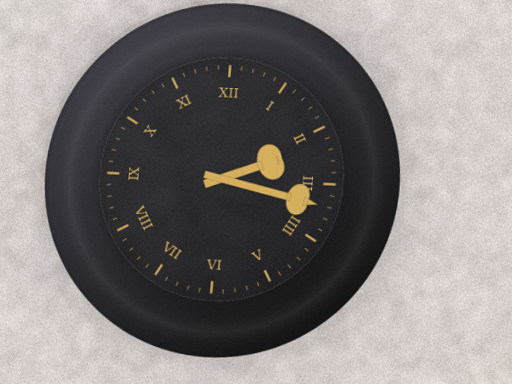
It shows 2h17
